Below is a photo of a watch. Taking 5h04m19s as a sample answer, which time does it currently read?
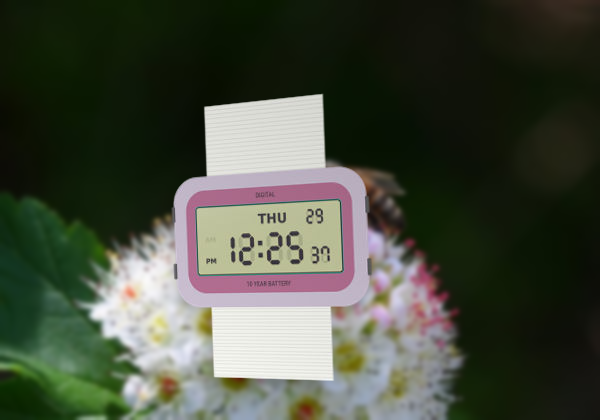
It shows 12h25m37s
